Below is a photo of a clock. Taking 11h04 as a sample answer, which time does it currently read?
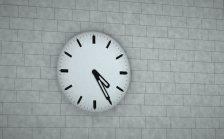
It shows 4h25
